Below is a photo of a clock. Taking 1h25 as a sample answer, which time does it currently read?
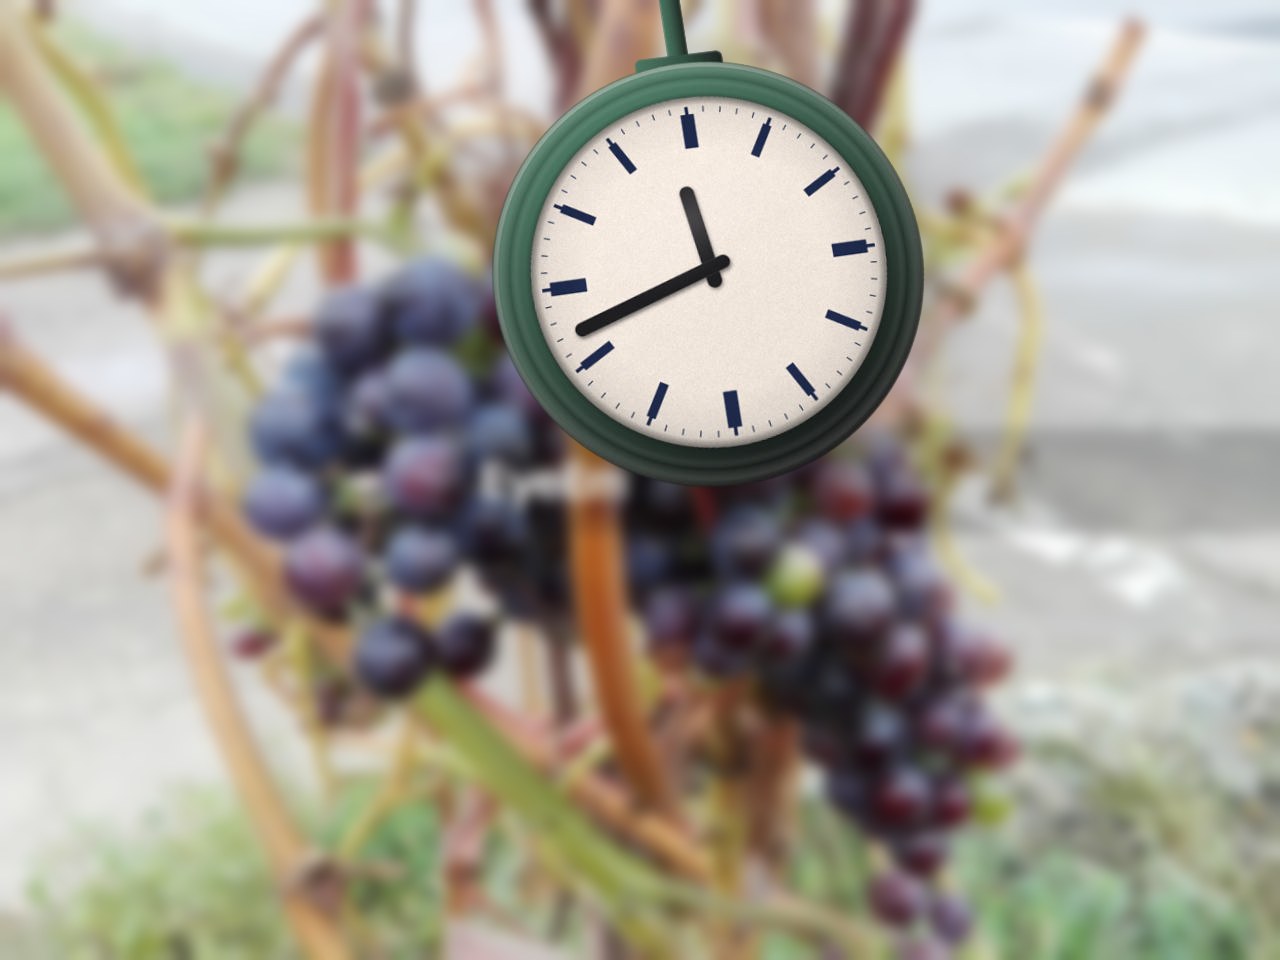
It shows 11h42
